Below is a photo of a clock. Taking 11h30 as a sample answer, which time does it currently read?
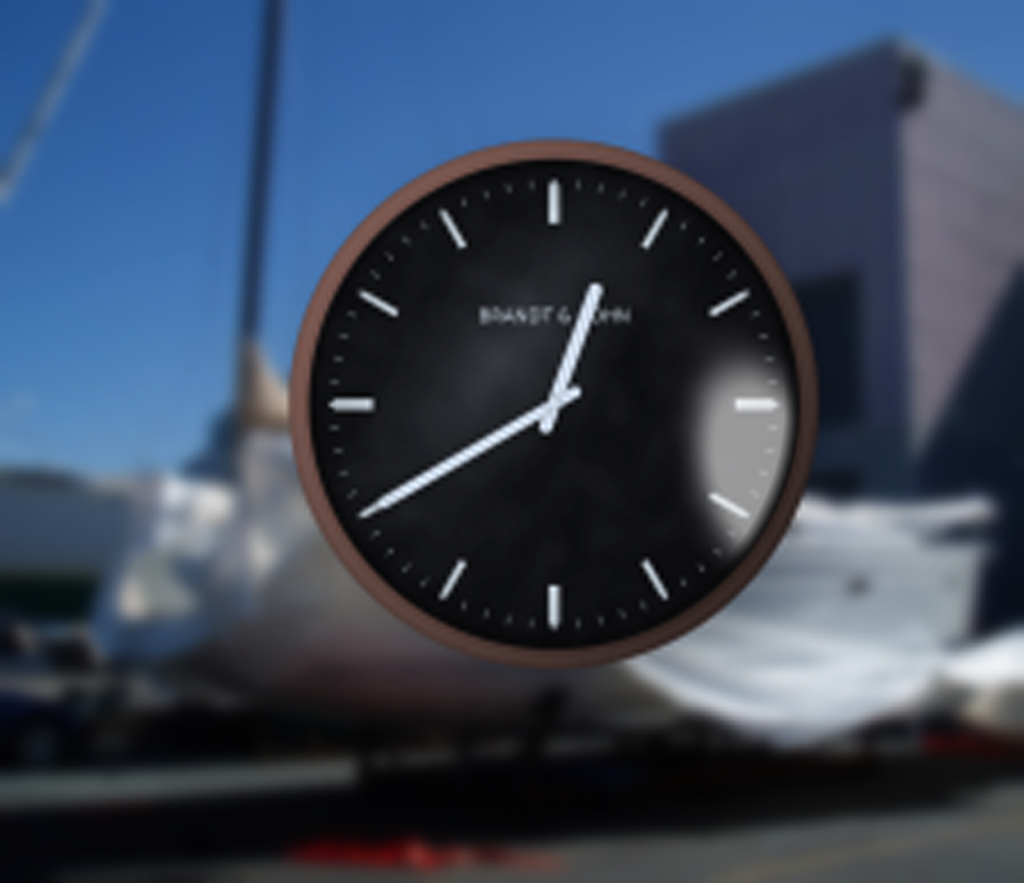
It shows 12h40
